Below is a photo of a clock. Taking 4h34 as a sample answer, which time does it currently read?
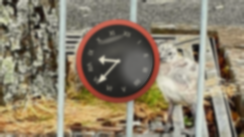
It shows 8h34
